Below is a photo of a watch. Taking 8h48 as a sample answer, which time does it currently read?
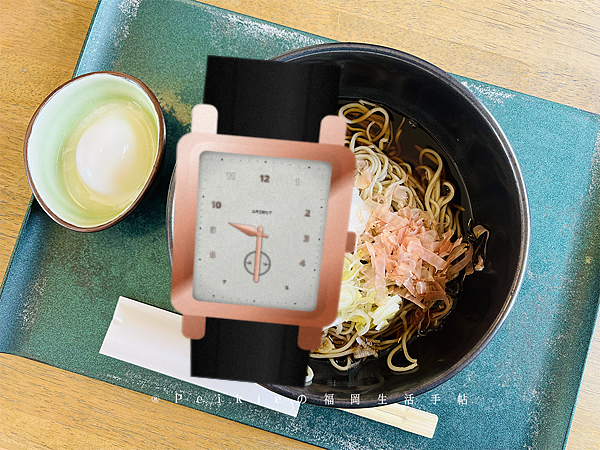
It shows 9h30
